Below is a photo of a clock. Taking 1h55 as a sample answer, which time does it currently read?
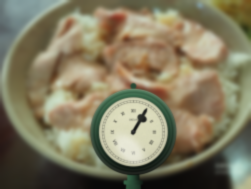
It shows 1h05
